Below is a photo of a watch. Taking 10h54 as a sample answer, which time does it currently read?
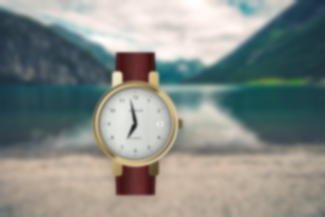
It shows 6h58
